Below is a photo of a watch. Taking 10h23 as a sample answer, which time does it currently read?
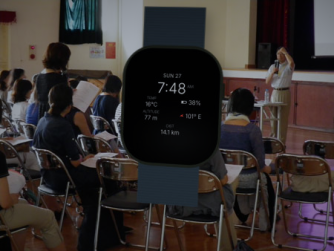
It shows 7h48
